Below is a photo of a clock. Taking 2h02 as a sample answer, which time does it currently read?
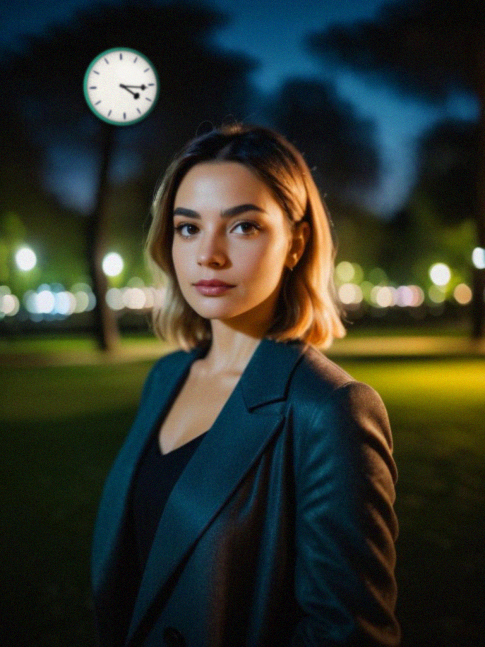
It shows 4h16
